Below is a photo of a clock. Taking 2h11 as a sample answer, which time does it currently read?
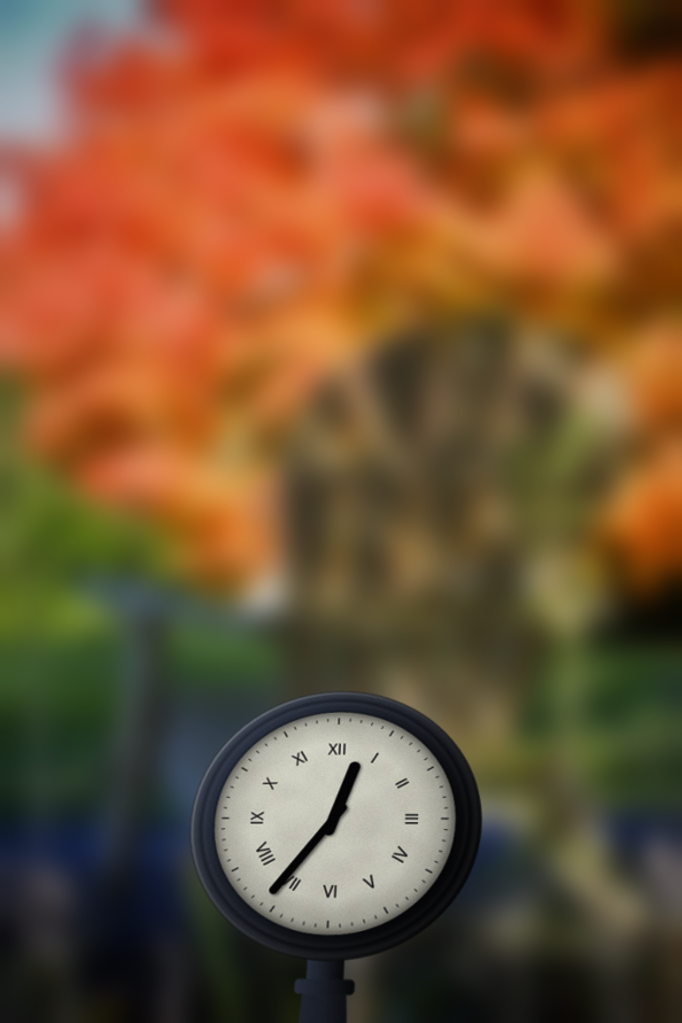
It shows 12h36
